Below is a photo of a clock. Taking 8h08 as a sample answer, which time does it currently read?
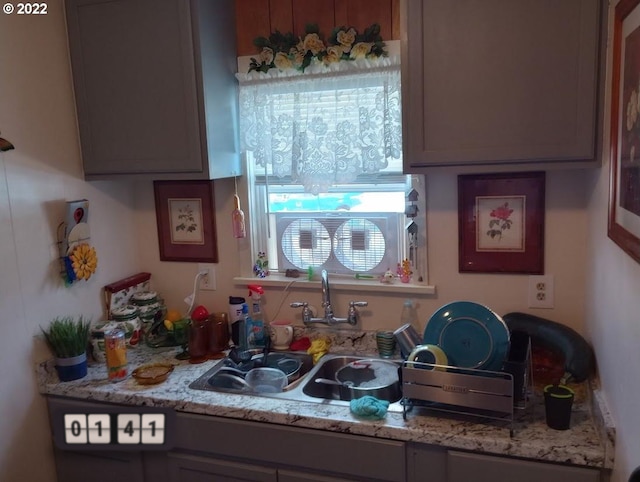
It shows 1h41
